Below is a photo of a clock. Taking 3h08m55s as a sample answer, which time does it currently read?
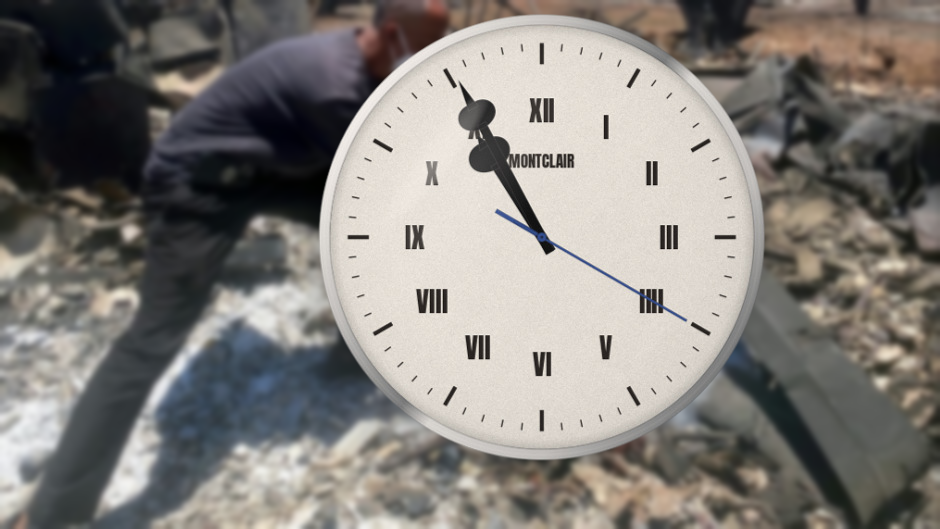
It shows 10h55m20s
